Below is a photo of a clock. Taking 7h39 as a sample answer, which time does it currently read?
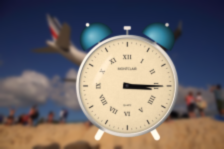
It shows 3h15
